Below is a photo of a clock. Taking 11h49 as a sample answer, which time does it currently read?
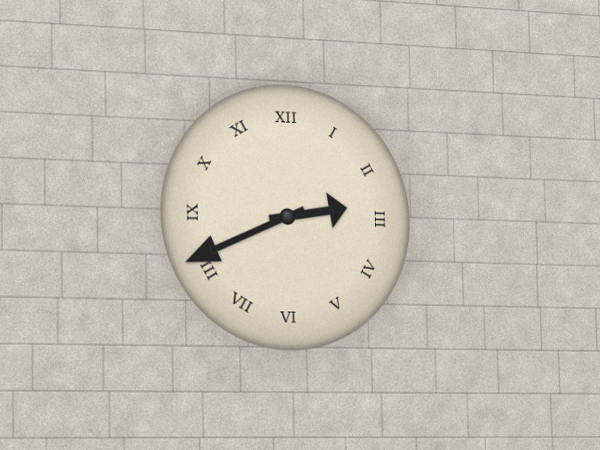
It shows 2h41
